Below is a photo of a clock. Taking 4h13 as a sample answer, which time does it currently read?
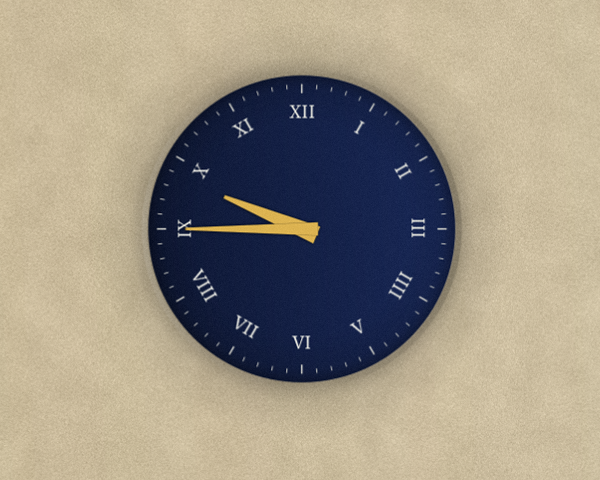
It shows 9h45
